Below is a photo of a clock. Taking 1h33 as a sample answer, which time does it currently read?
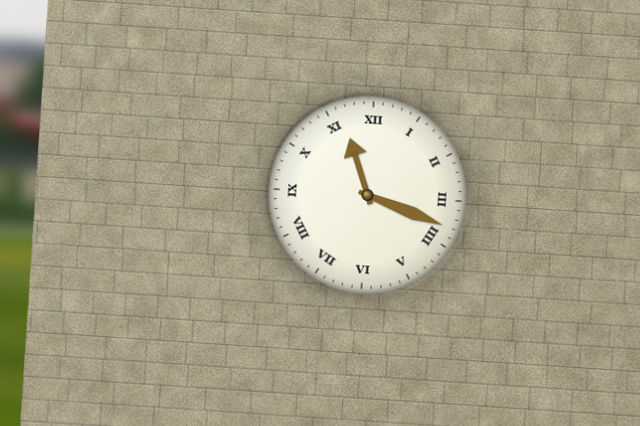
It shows 11h18
